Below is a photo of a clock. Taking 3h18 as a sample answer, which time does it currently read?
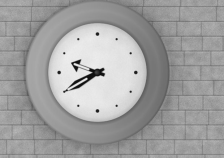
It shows 9h40
